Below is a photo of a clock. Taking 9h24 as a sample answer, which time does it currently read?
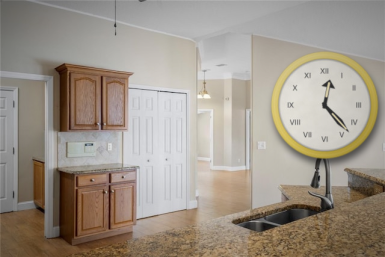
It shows 12h23
